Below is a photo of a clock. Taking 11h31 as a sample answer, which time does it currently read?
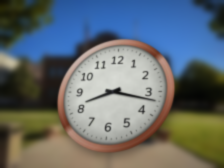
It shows 8h17
